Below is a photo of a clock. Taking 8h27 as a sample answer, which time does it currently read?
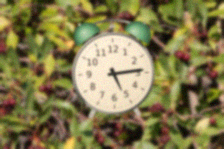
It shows 5h14
